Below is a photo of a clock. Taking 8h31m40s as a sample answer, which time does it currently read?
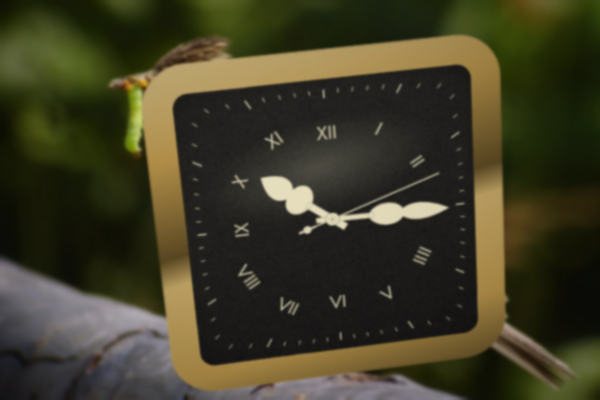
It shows 10h15m12s
